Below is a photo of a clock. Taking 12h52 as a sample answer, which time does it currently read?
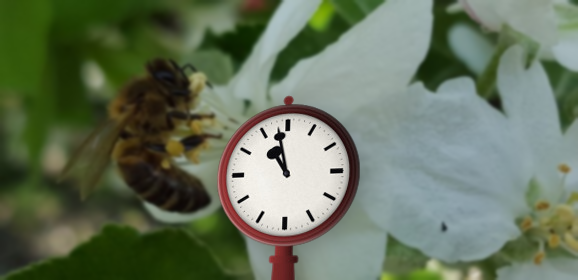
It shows 10h58
